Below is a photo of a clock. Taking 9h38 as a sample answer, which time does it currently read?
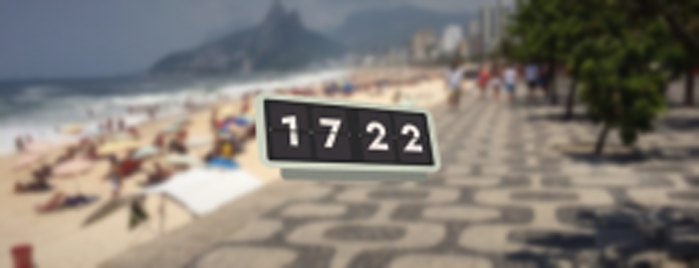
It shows 17h22
